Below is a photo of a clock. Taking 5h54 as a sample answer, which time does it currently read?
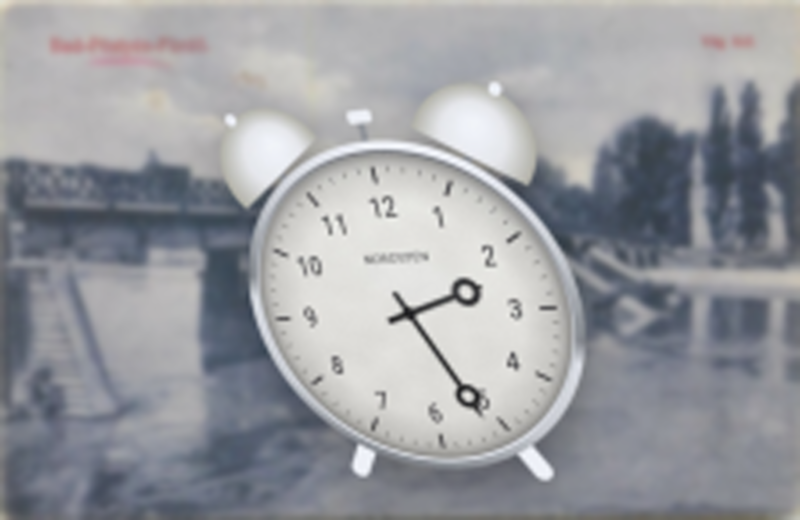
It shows 2h26
